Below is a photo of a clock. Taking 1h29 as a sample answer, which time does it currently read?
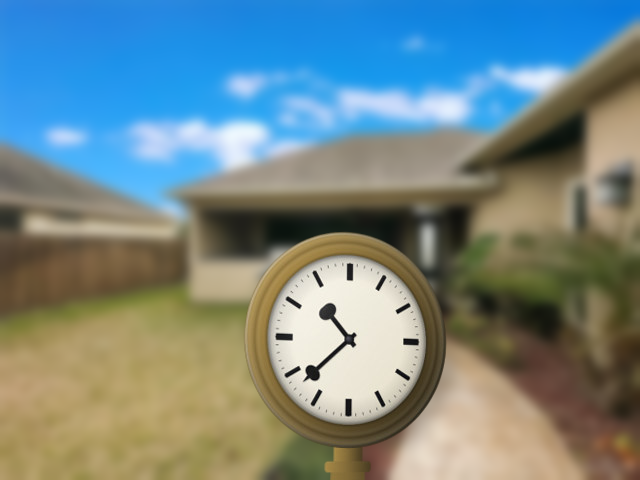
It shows 10h38
